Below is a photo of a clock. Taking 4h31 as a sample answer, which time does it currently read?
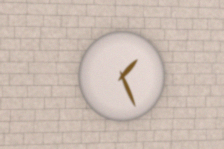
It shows 1h26
